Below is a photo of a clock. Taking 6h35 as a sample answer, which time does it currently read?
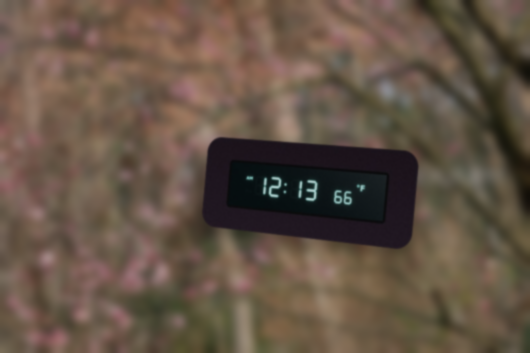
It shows 12h13
